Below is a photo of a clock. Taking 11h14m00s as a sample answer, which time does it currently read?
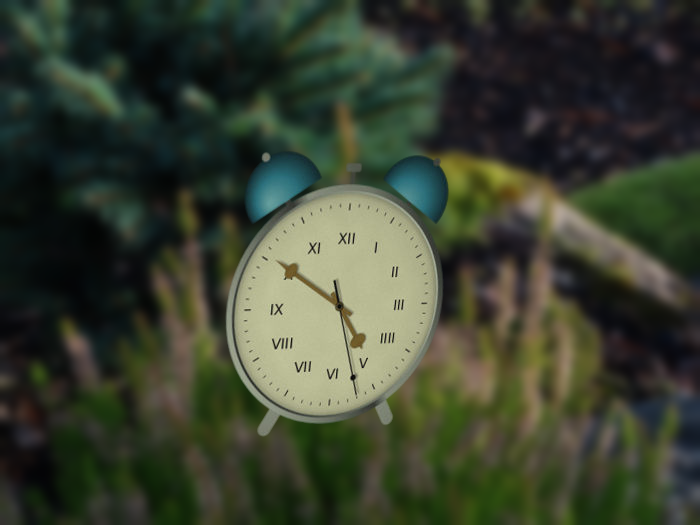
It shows 4h50m27s
